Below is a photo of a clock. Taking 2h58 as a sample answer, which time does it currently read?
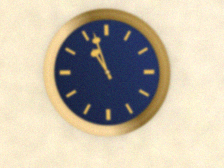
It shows 10h57
